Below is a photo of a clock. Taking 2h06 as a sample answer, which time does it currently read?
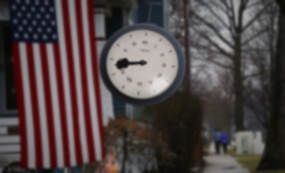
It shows 8h43
